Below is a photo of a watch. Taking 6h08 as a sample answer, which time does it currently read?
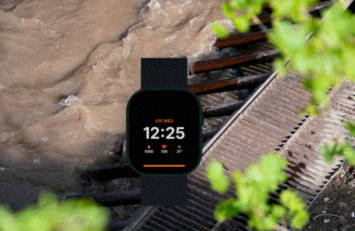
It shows 12h25
